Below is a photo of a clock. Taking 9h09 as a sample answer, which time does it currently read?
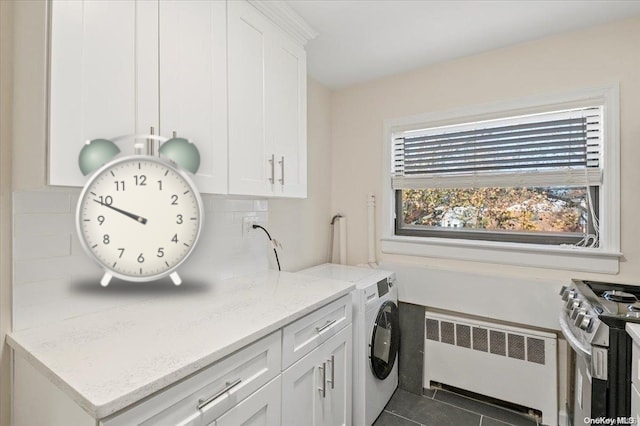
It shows 9h49
